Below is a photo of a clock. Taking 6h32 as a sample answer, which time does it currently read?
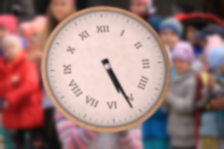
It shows 5h26
